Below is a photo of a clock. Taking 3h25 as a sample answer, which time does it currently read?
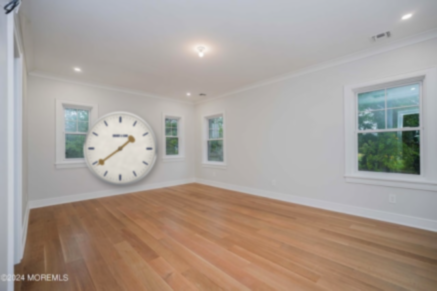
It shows 1h39
